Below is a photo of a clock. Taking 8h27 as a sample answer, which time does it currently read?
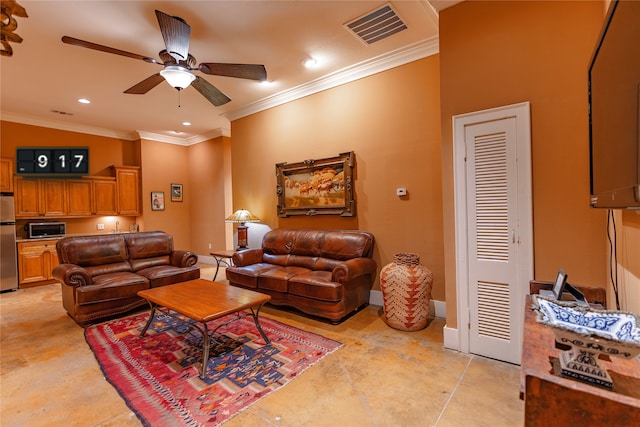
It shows 9h17
